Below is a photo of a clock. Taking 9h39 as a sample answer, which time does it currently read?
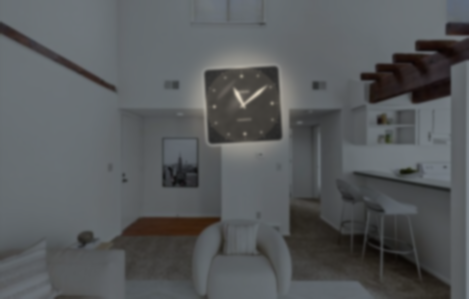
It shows 11h09
